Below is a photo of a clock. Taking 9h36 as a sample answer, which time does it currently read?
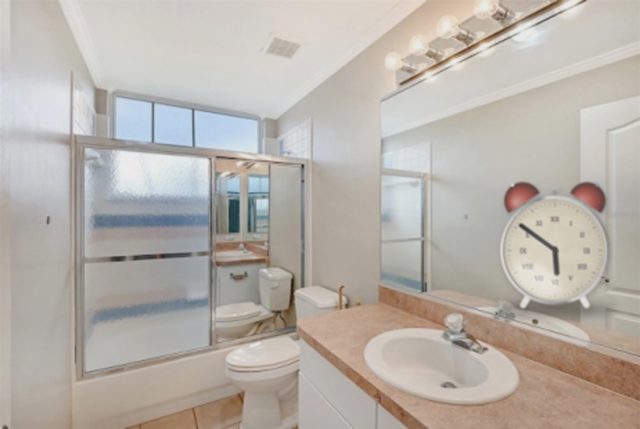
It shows 5h51
